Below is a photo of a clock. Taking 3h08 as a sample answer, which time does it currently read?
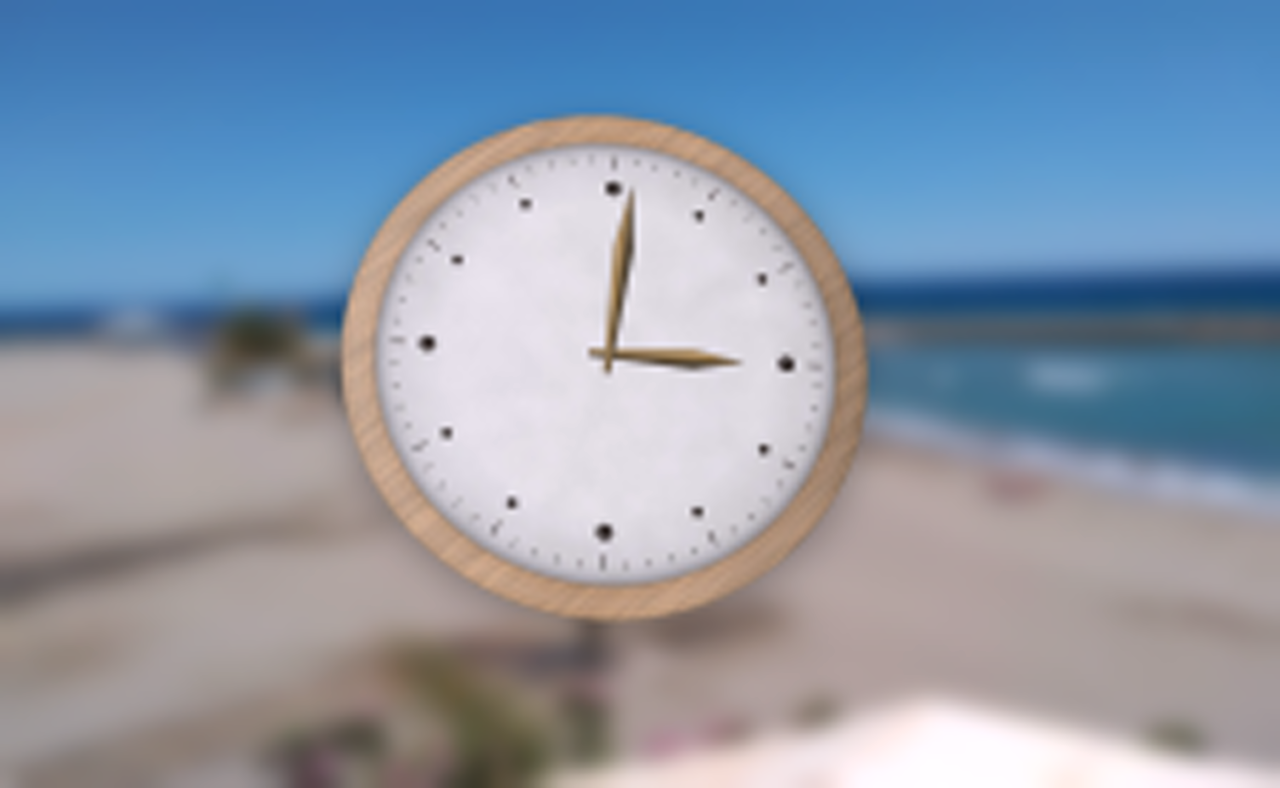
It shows 3h01
